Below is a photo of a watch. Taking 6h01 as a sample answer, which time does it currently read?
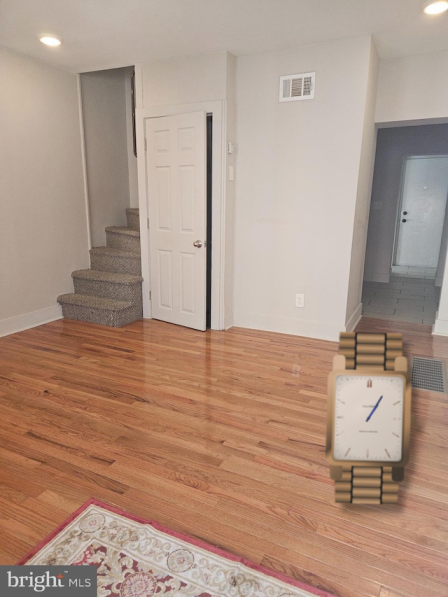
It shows 1h05
